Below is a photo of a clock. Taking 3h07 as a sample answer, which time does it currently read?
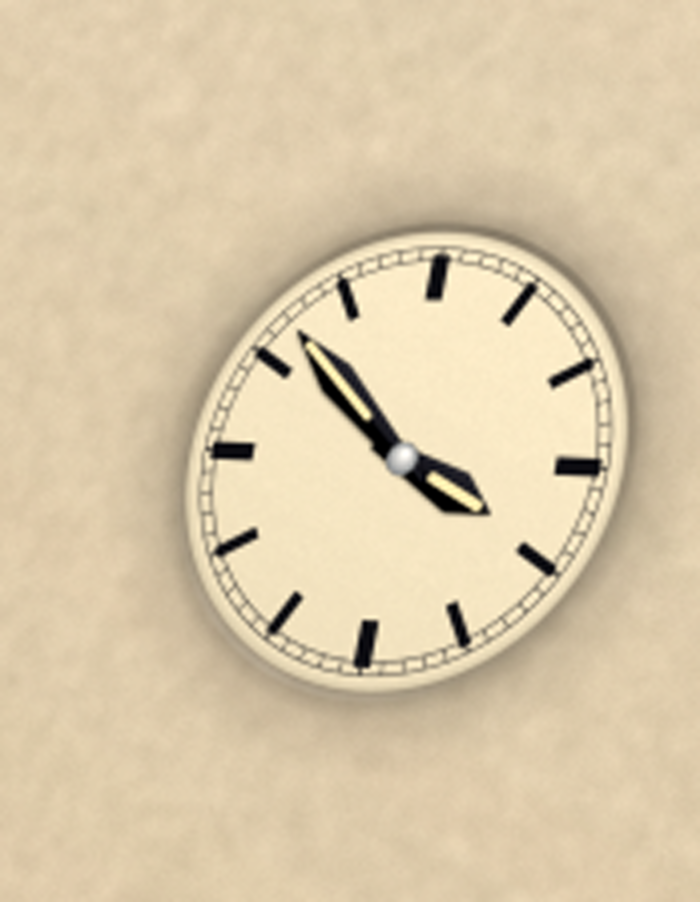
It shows 3h52
